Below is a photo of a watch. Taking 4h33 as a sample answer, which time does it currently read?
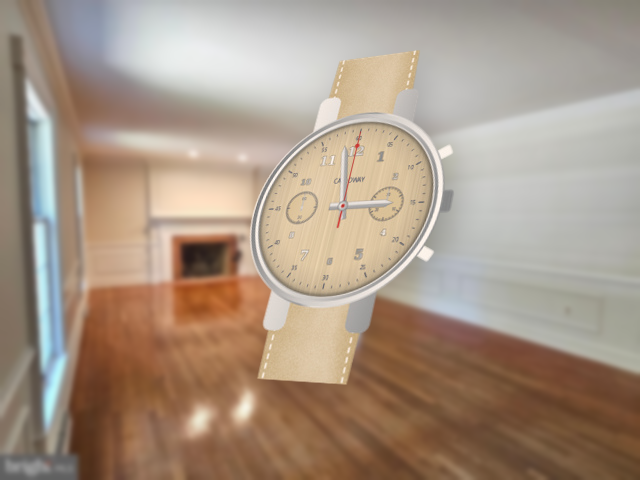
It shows 2h58
